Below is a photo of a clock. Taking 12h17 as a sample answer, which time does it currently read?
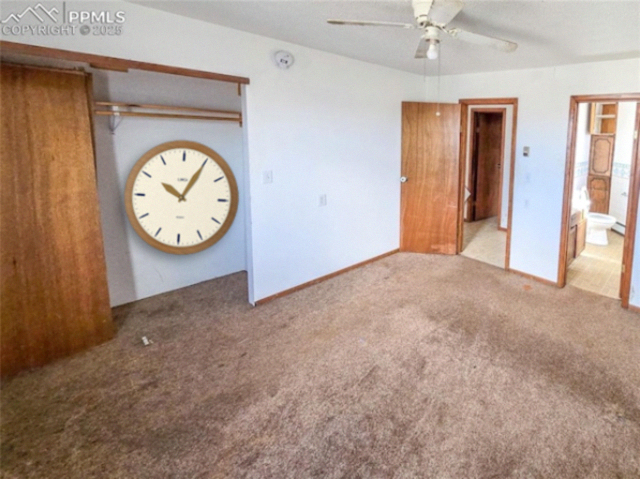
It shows 10h05
